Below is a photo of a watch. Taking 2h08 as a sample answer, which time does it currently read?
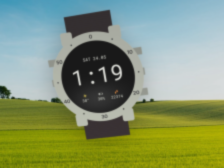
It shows 1h19
